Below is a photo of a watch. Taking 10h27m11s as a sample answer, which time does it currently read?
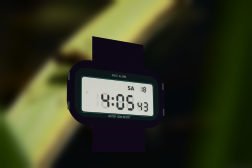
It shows 4h05m43s
